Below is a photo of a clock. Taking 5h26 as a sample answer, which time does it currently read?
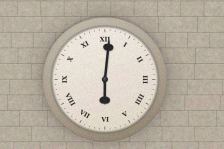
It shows 6h01
